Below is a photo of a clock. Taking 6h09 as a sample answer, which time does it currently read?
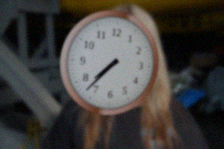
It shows 7h37
